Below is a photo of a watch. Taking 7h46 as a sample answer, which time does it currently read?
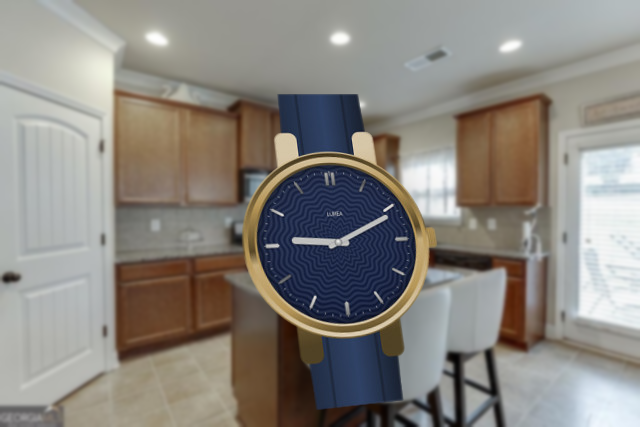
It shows 9h11
